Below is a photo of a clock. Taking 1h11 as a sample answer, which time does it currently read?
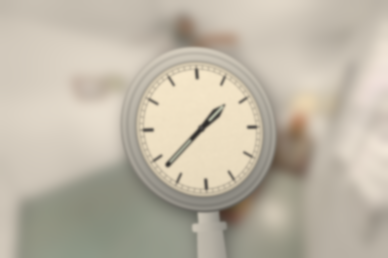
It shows 1h38
